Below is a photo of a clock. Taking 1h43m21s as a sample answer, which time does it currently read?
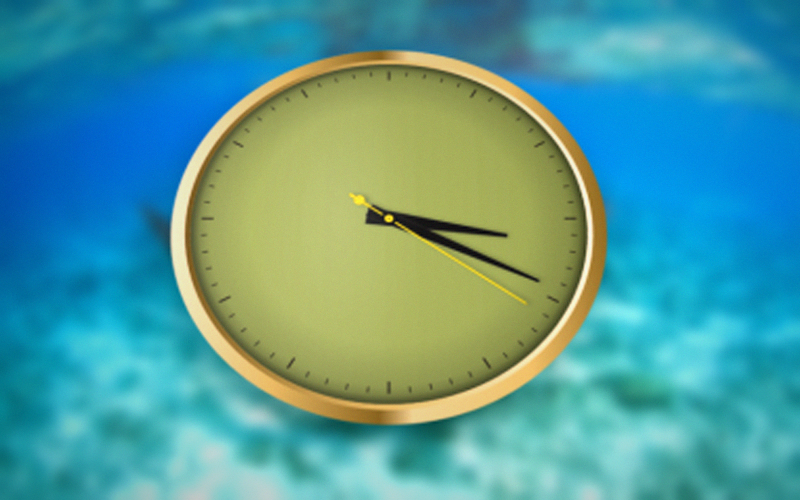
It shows 3h19m21s
